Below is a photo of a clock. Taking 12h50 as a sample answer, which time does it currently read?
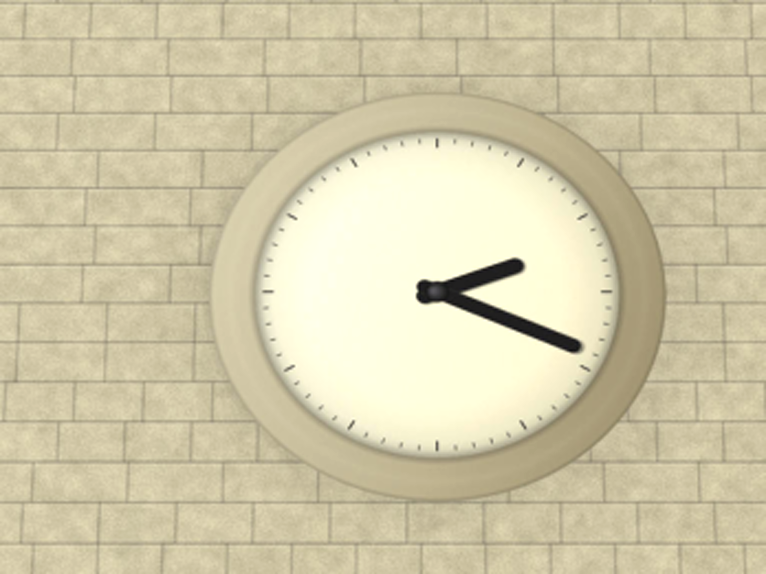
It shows 2h19
